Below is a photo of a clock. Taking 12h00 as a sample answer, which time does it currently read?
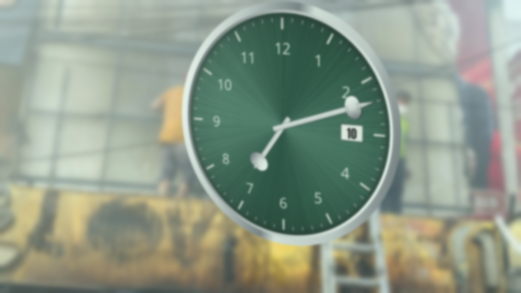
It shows 7h12
